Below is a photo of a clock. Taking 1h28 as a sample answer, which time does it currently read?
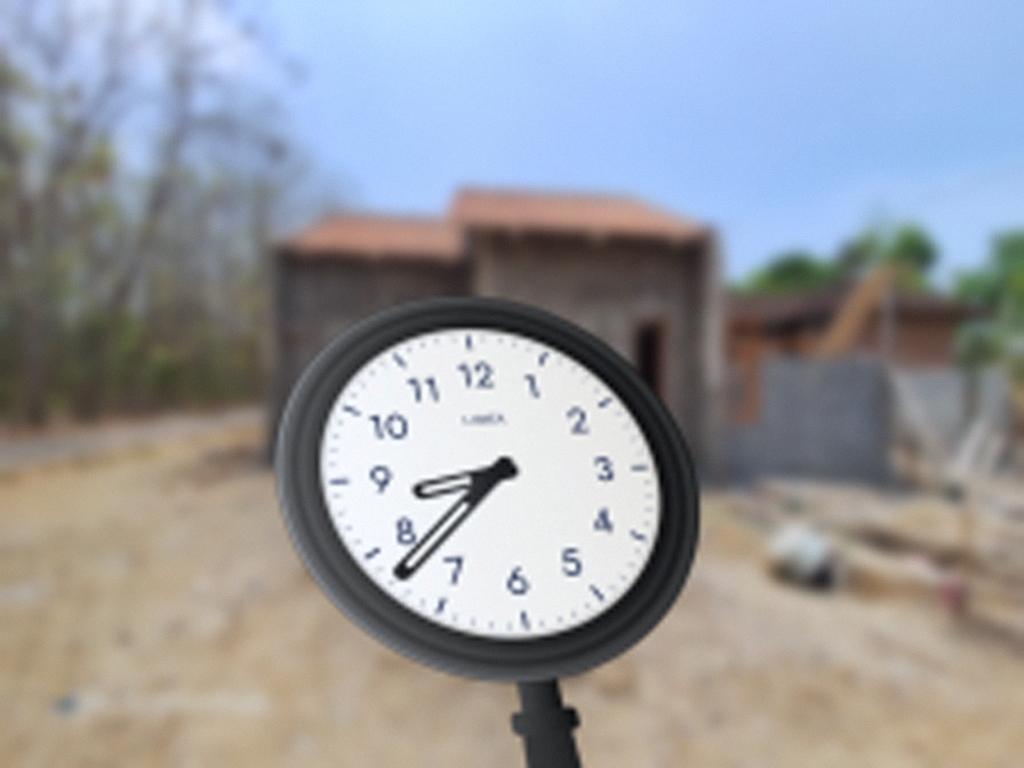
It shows 8h38
